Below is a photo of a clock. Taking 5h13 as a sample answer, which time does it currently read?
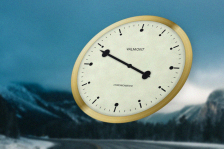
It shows 3h49
